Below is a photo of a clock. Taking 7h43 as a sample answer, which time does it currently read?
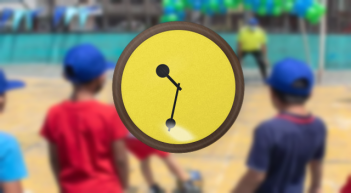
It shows 10h32
